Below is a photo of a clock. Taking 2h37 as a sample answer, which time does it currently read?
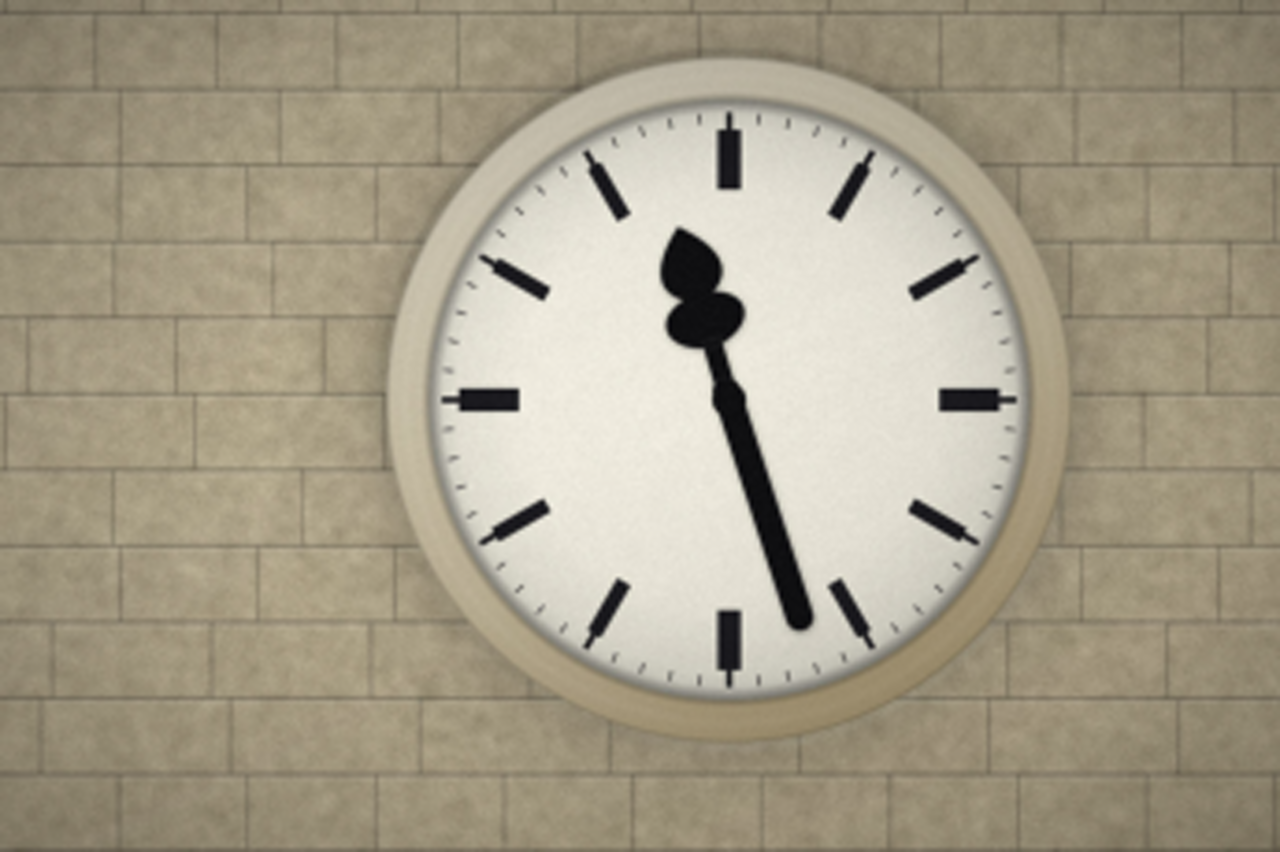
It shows 11h27
